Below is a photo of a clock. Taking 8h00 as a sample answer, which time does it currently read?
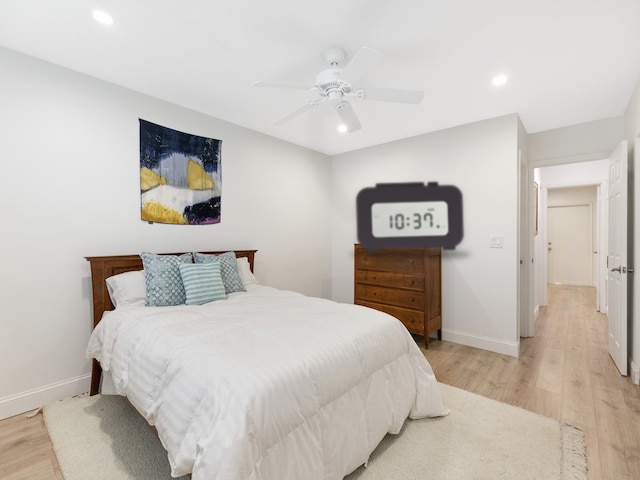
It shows 10h37
